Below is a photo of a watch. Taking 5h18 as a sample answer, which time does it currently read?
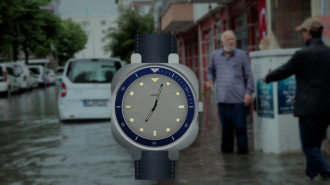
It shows 7h03
